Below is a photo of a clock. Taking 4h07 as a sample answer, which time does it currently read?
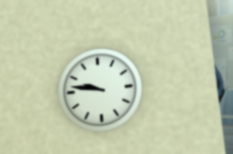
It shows 9h47
